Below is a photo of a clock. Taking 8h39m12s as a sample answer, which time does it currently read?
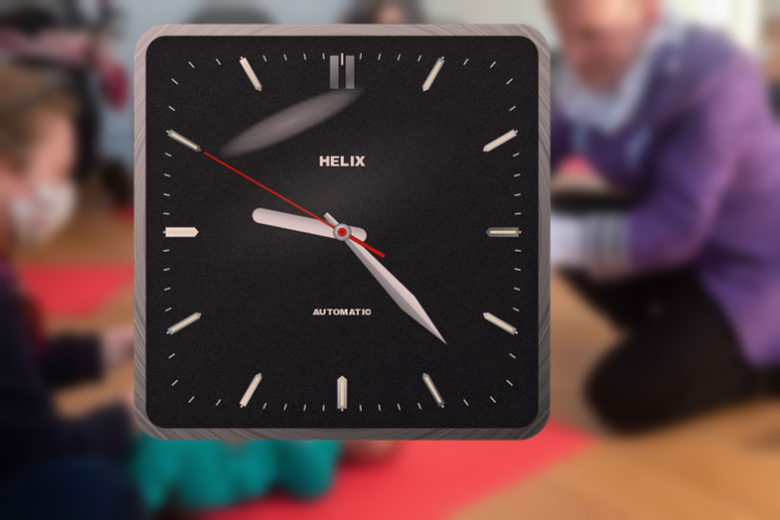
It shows 9h22m50s
